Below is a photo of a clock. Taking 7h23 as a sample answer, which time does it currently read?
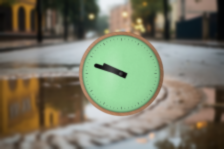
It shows 9h48
